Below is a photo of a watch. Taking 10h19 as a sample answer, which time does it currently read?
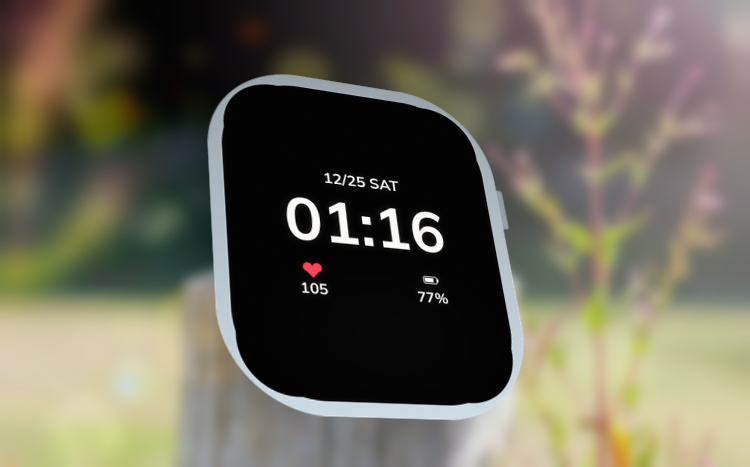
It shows 1h16
